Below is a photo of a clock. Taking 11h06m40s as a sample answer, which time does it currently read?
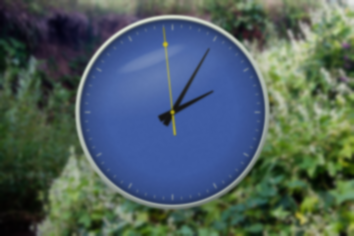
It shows 2h04m59s
